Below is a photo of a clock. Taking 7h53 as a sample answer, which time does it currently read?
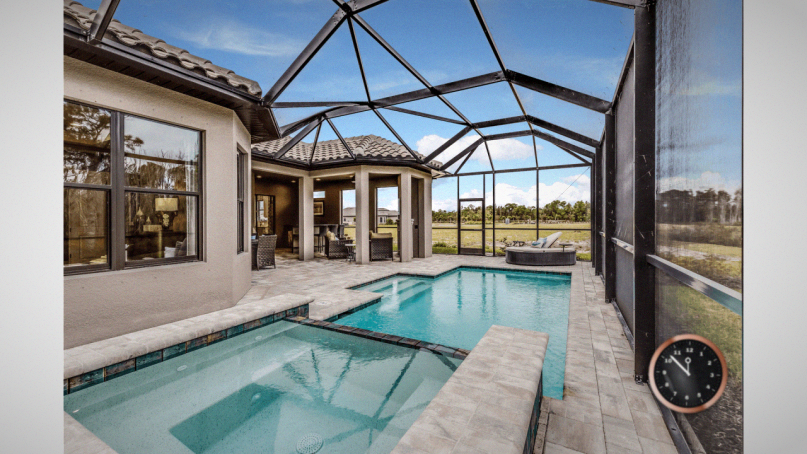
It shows 11h52
